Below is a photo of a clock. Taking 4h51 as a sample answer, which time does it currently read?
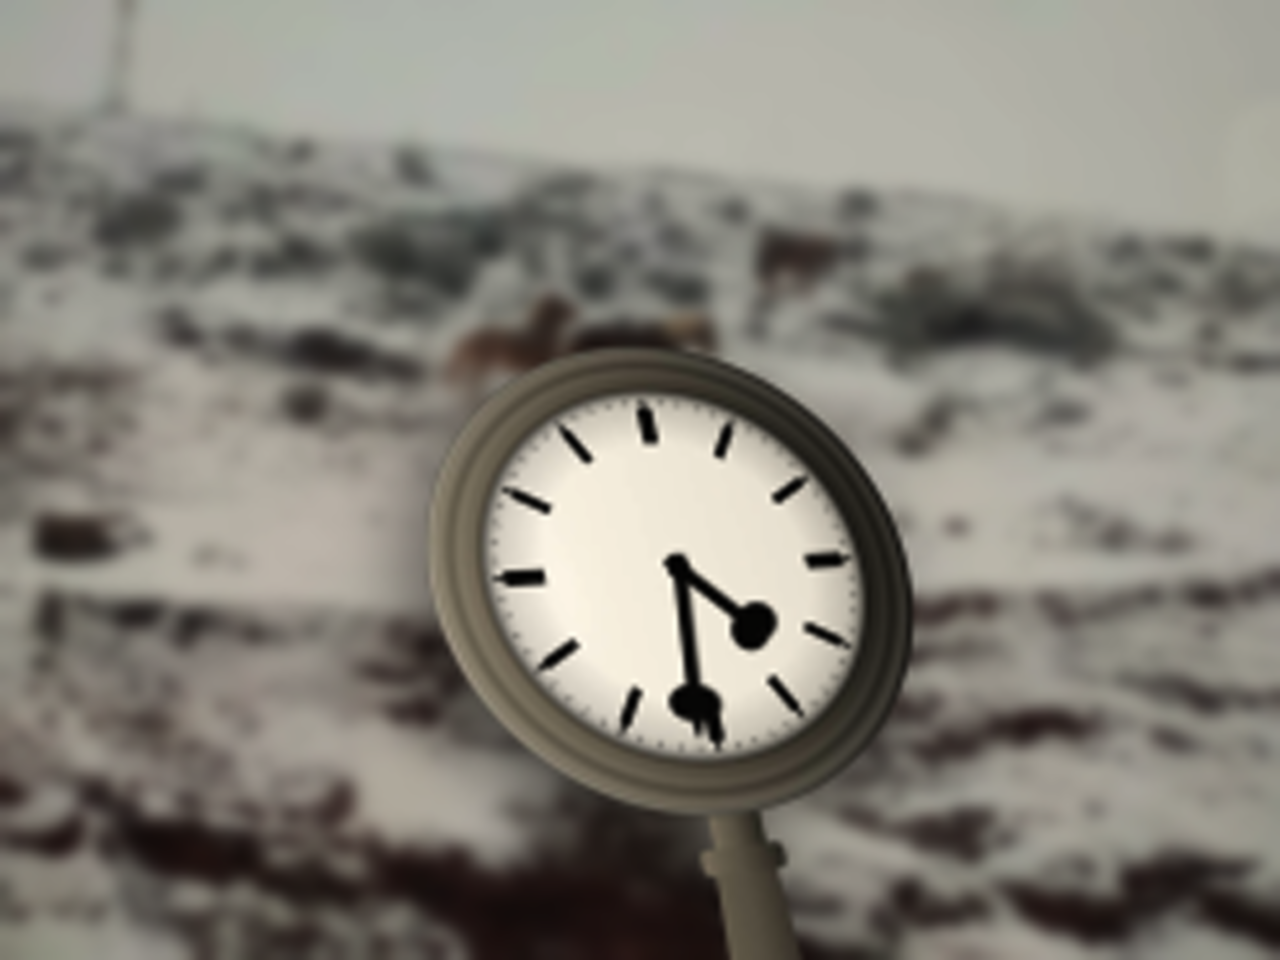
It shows 4h31
